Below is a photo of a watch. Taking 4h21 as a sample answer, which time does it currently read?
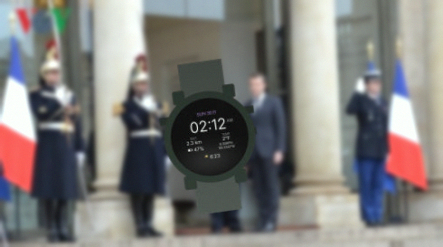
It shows 2h12
